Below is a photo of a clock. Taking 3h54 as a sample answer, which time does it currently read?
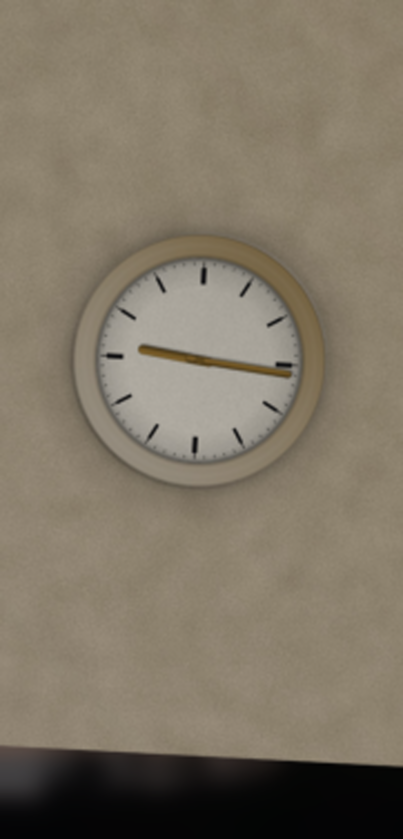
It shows 9h16
